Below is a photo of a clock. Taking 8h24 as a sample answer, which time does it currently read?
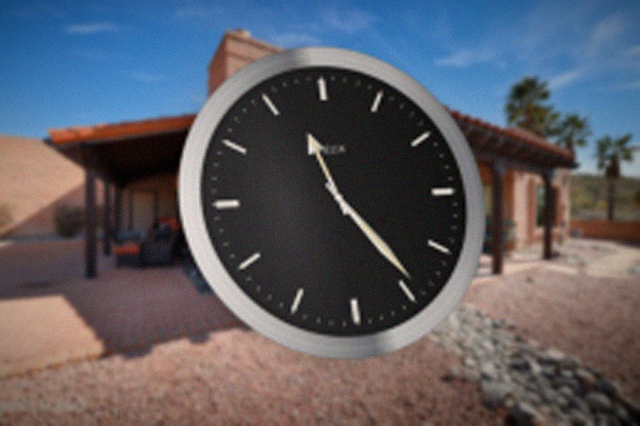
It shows 11h24
